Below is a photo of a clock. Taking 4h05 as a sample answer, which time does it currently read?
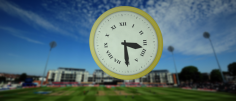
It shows 3h30
